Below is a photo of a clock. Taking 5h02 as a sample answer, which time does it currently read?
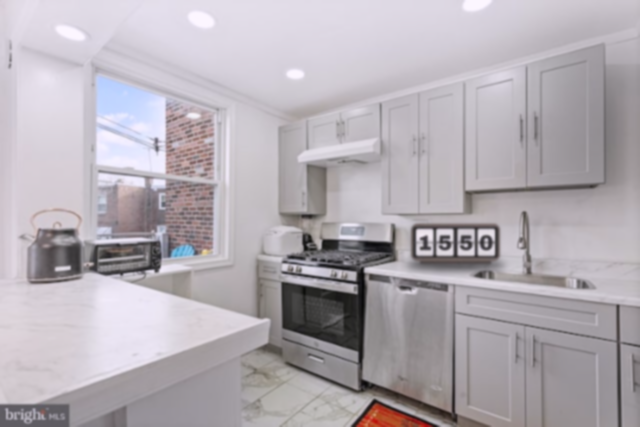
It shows 15h50
